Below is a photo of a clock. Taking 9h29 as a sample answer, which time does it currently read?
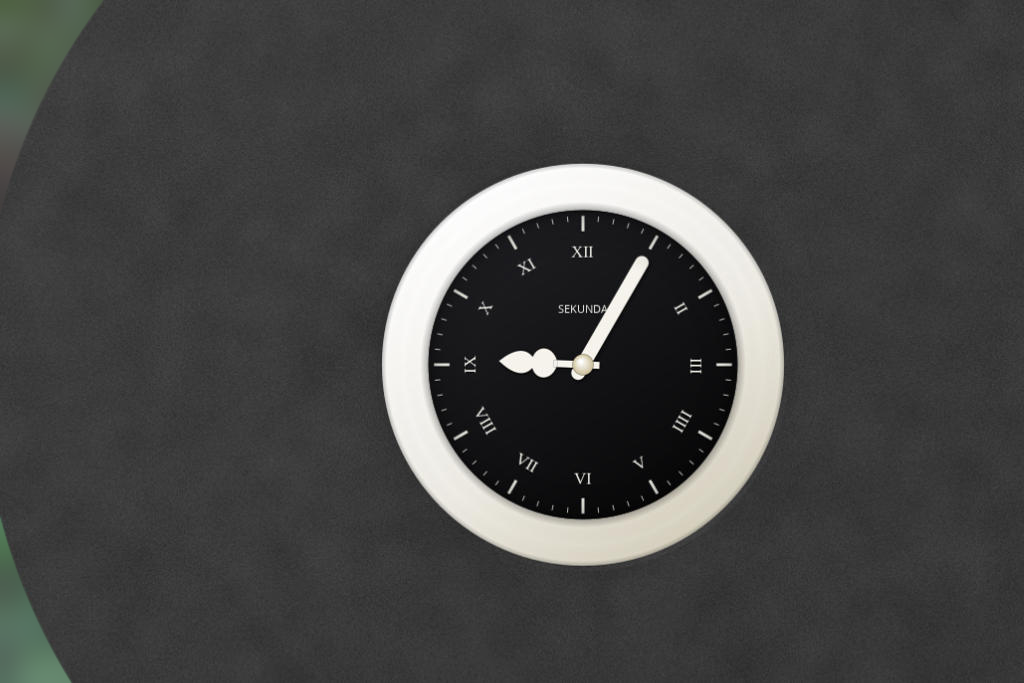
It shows 9h05
